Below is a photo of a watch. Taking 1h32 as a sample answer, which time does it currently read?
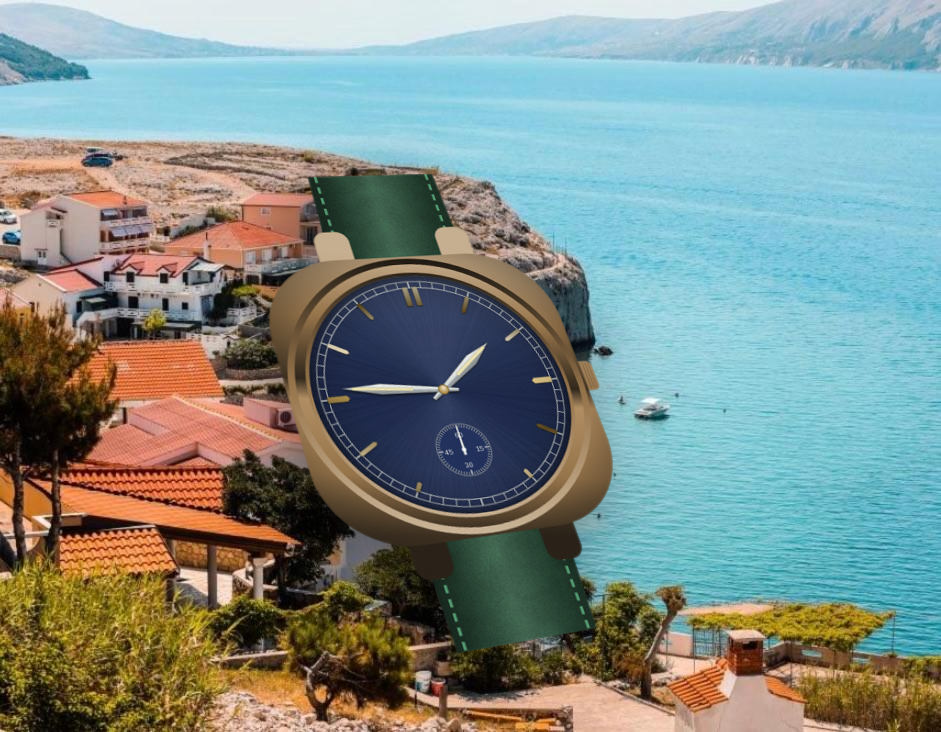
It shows 1h46
